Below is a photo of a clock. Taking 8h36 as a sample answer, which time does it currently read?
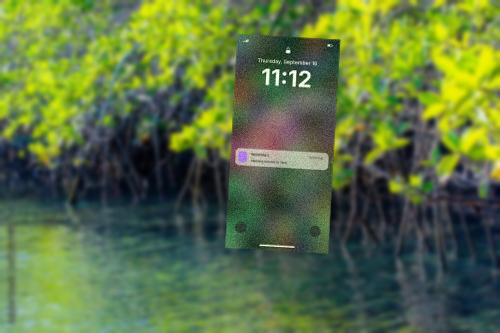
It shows 11h12
